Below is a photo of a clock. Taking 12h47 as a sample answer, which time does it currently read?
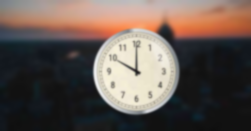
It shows 10h00
